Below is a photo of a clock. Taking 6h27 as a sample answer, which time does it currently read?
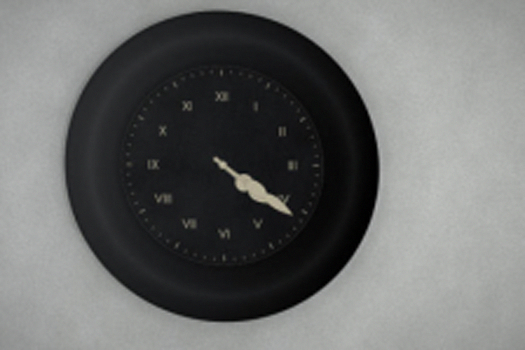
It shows 4h21
